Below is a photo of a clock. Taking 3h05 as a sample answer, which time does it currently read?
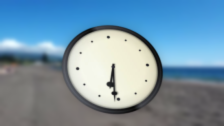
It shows 6h31
